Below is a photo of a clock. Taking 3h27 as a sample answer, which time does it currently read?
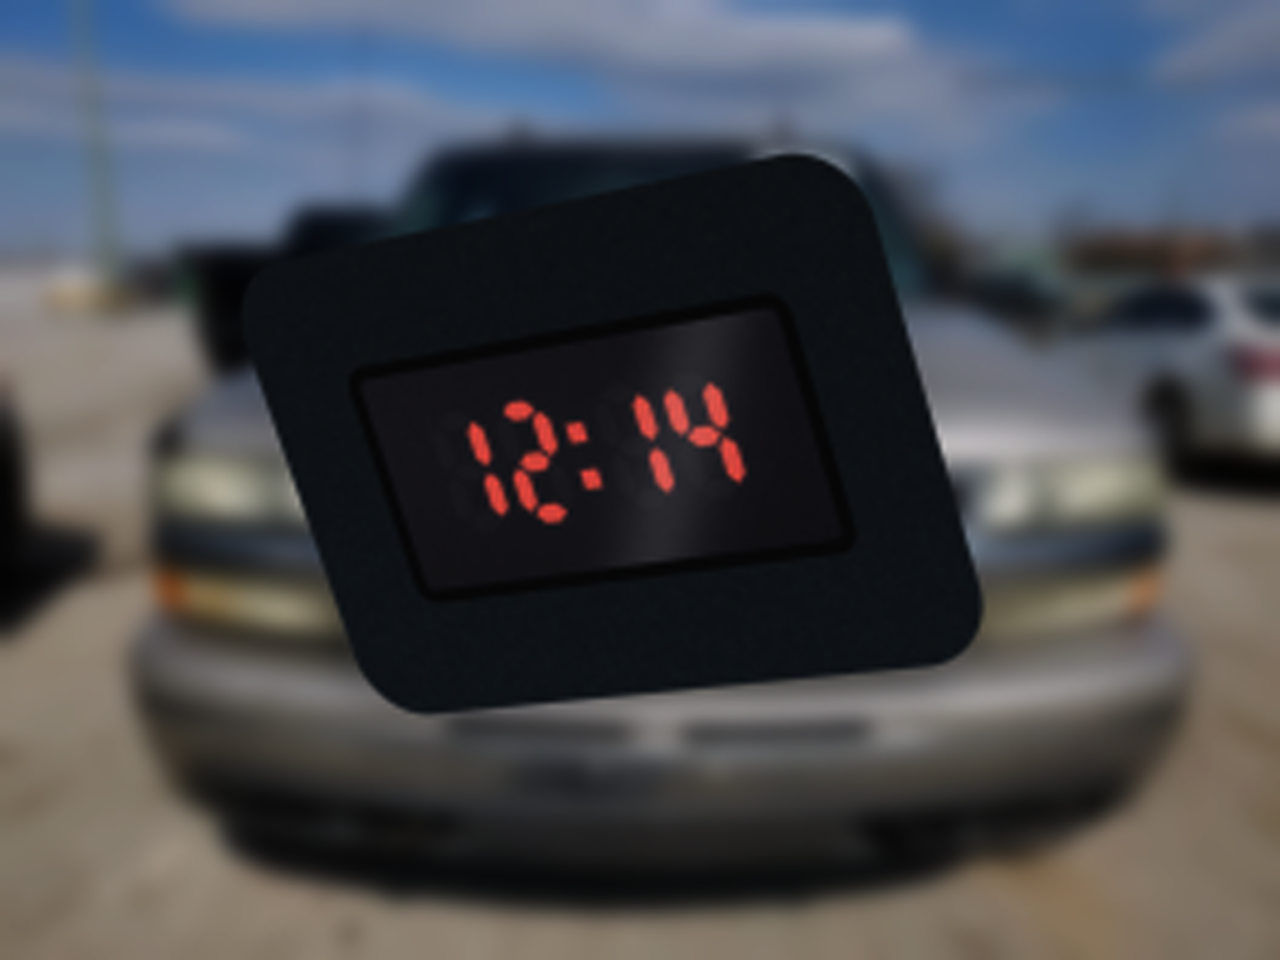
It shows 12h14
